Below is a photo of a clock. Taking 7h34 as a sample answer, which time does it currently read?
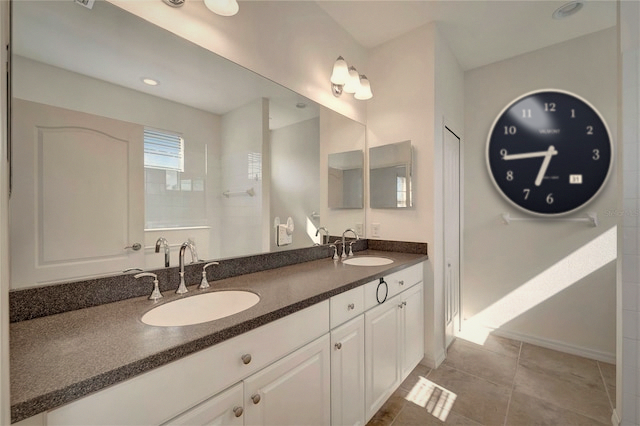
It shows 6h44
